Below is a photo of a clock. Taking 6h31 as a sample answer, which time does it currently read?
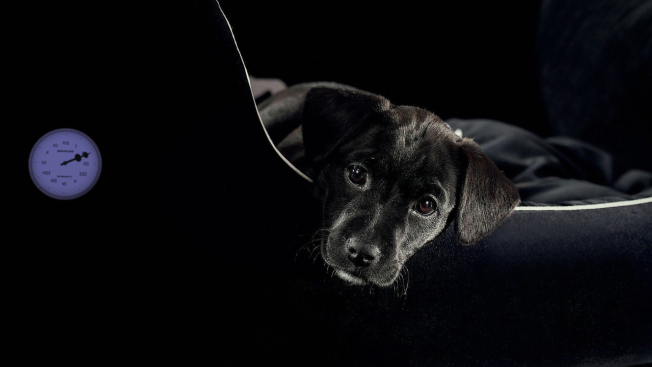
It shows 2h11
